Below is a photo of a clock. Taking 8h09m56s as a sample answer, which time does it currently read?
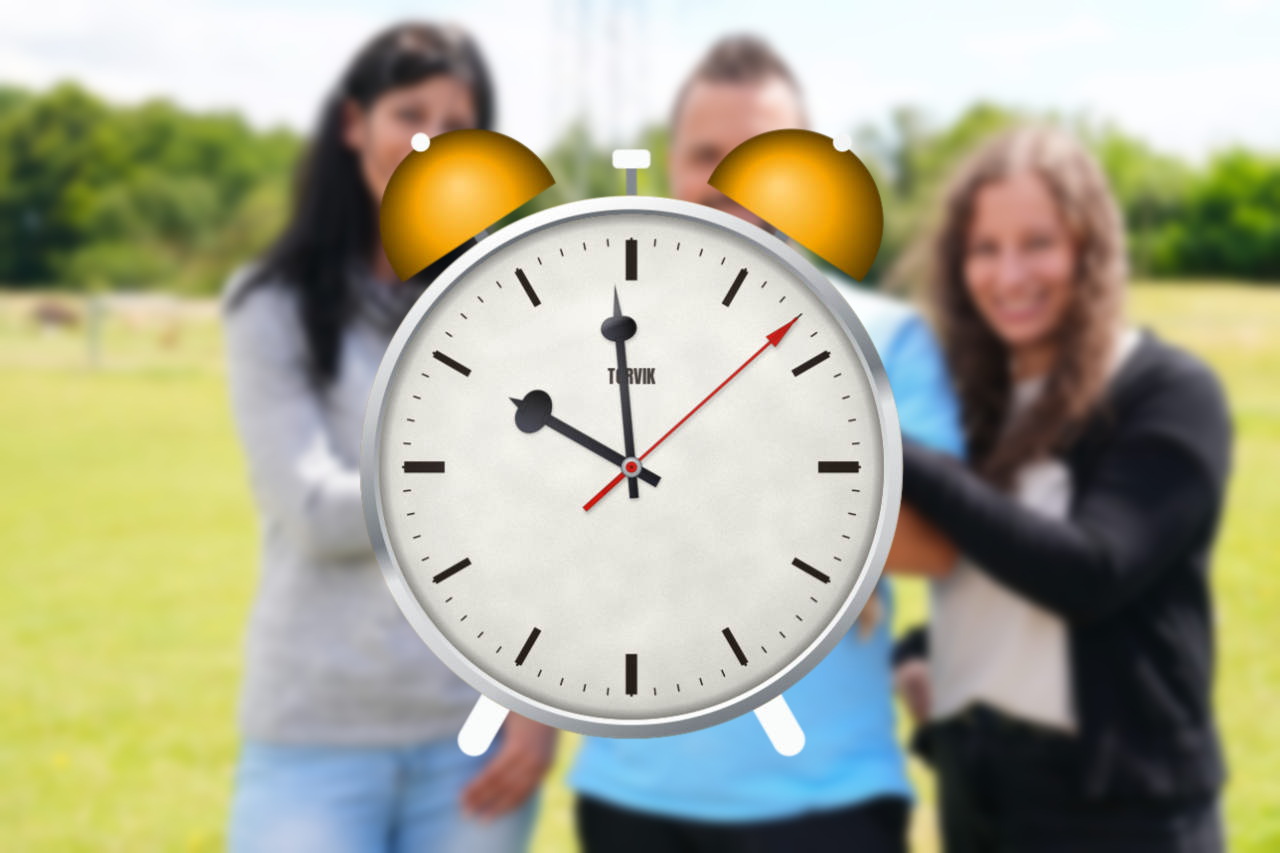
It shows 9h59m08s
